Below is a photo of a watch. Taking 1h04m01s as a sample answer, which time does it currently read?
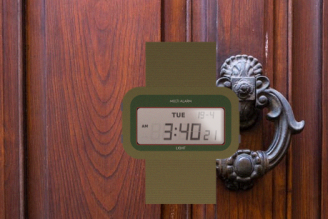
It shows 3h40m21s
